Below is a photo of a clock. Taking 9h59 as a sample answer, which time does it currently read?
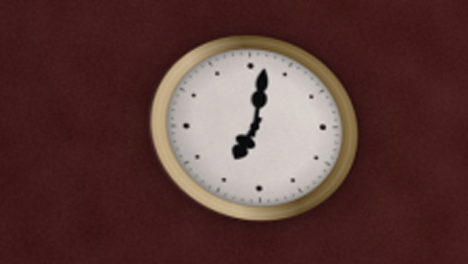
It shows 7h02
